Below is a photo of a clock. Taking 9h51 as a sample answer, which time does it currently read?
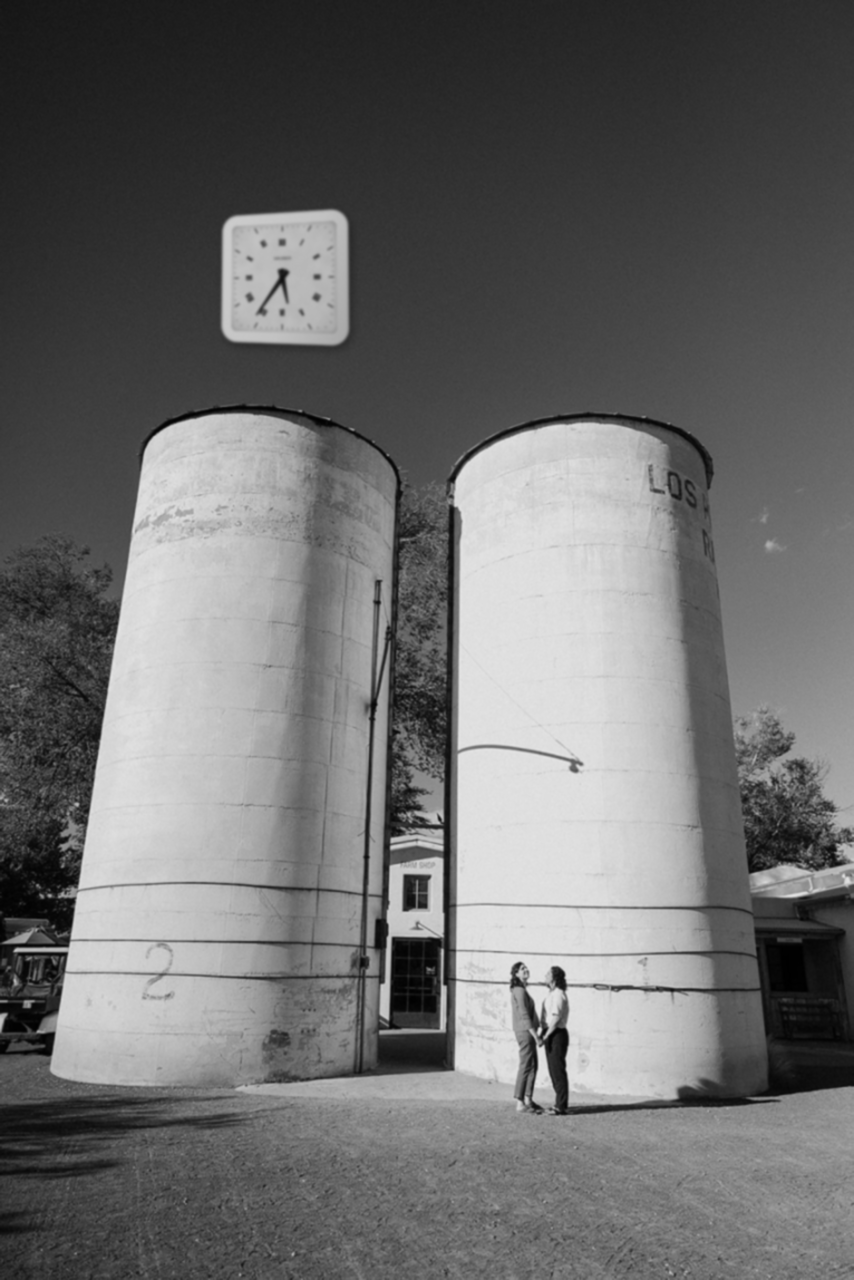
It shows 5h36
